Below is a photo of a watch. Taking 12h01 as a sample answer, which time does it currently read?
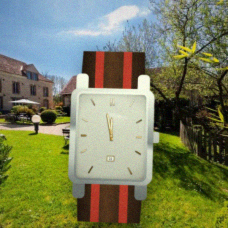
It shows 11h58
